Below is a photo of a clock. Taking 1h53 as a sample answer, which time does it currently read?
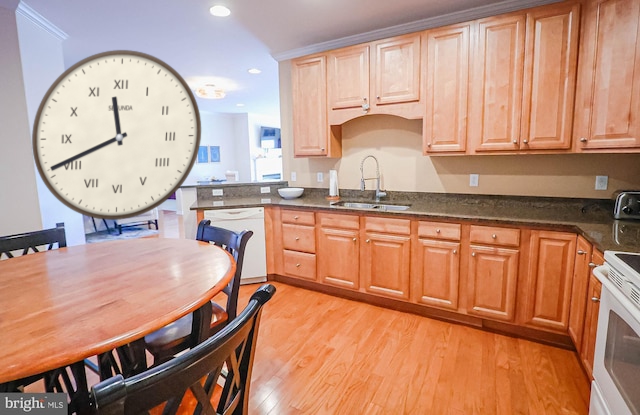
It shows 11h41
